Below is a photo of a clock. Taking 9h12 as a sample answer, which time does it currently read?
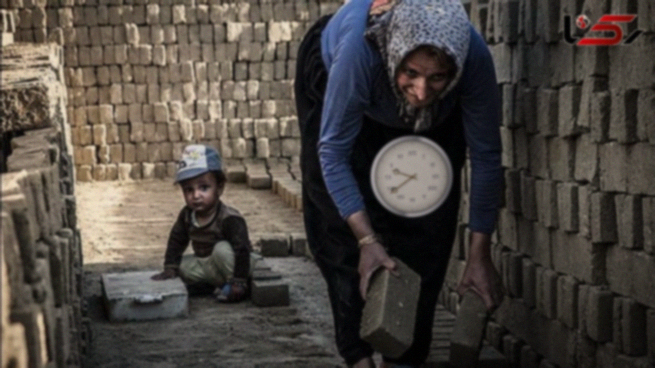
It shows 9h39
